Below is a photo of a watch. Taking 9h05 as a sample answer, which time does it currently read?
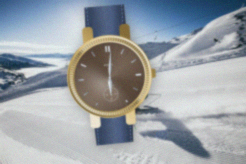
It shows 6h01
